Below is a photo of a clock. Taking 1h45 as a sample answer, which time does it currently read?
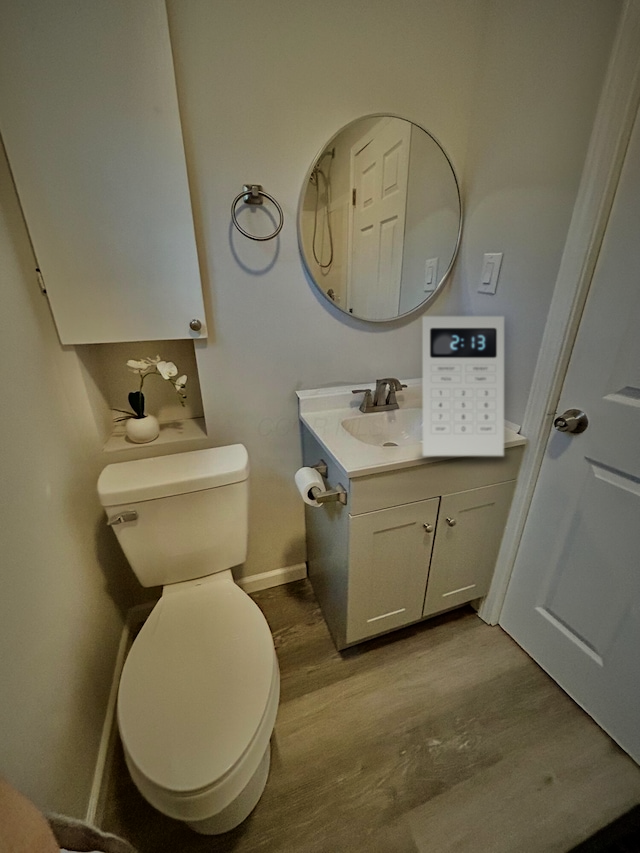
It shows 2h13
